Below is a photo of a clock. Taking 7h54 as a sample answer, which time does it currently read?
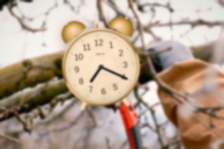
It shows 7h20
